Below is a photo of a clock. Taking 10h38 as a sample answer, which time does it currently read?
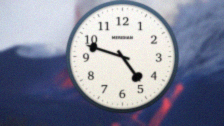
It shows 4h48
